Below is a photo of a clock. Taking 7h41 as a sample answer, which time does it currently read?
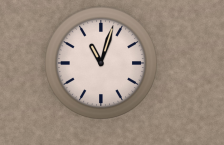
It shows 11h03
